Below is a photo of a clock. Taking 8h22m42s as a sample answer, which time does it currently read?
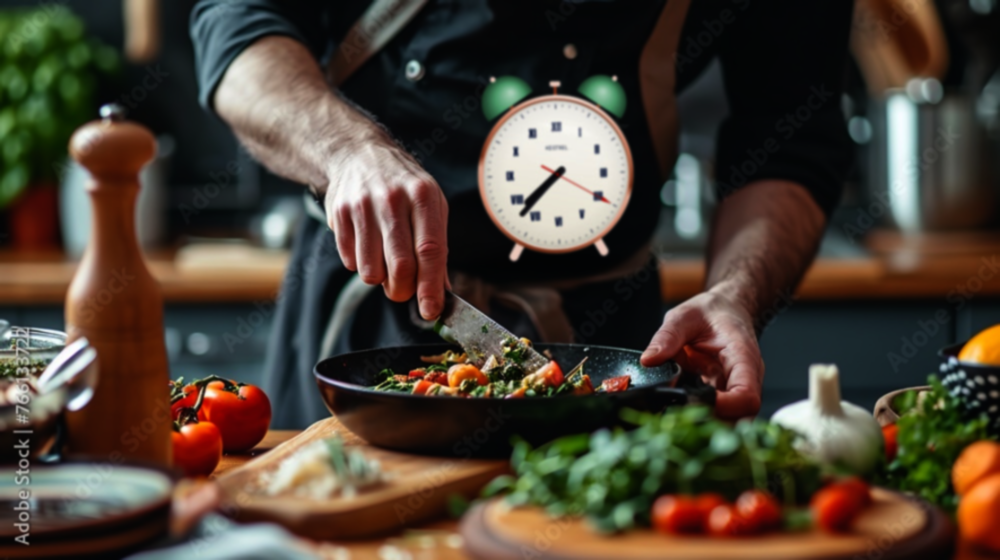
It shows 7h37m20s
